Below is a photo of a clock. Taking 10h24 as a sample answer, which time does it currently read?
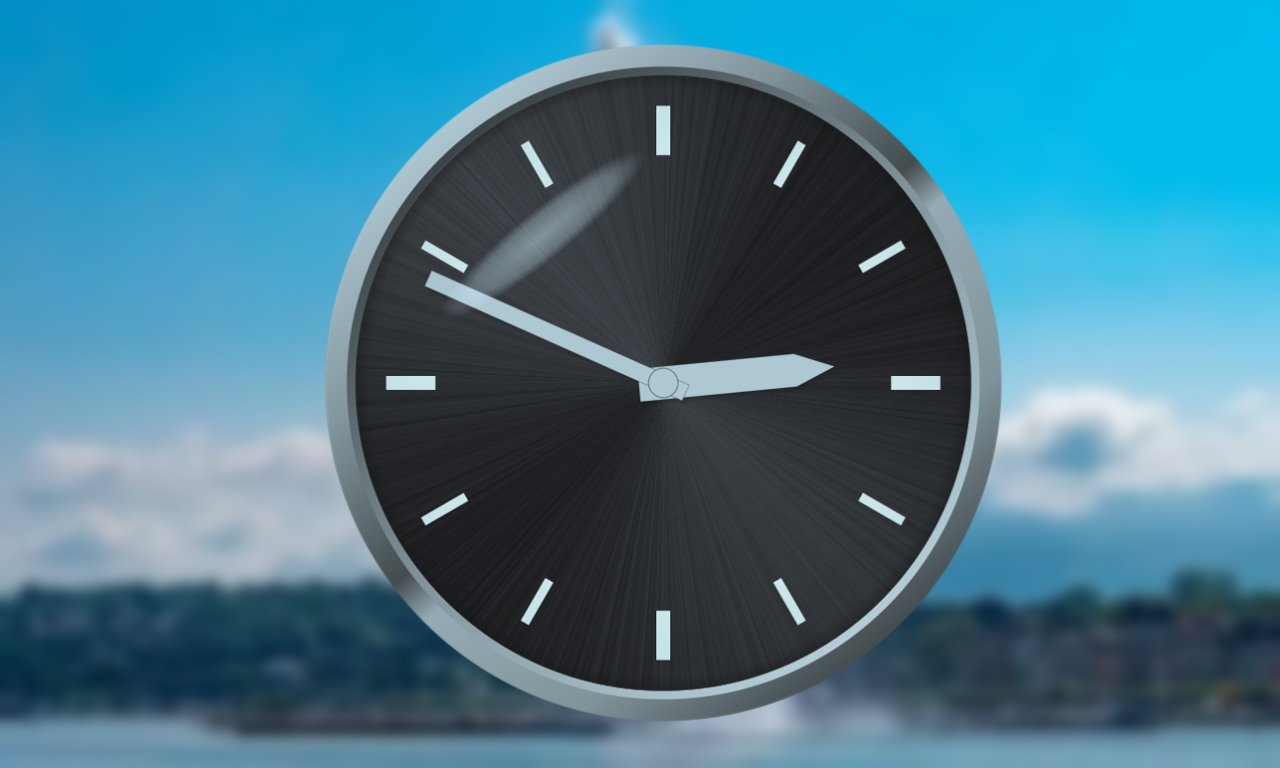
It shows 2h49
